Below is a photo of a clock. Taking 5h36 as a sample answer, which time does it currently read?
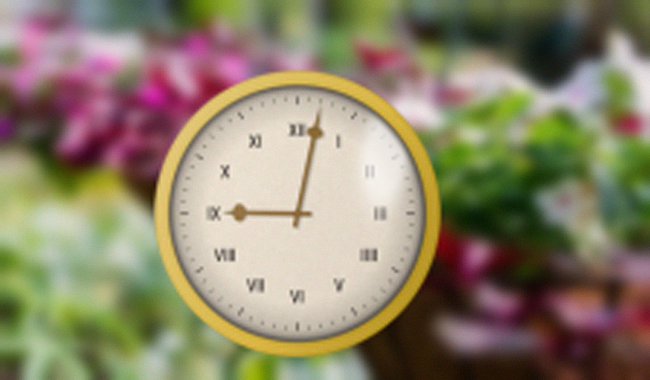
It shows 9h02
